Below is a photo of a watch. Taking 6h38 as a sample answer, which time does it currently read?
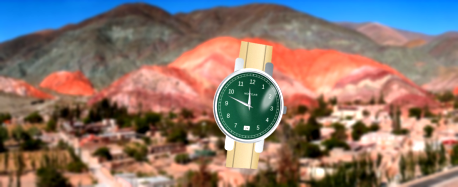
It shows 11h48
